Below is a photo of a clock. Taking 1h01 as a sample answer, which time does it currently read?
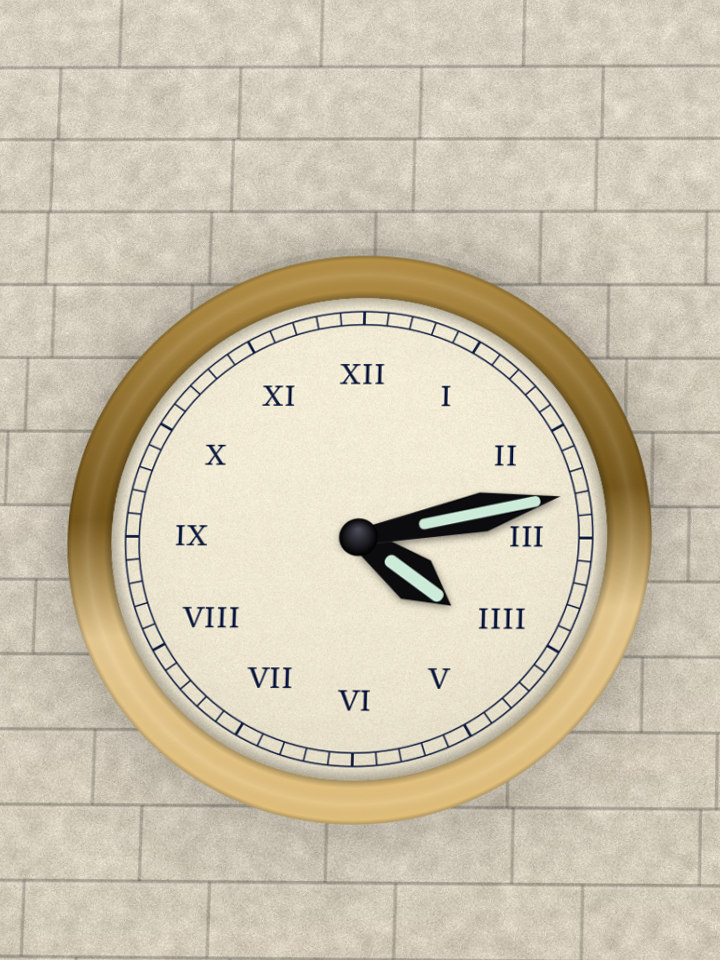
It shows 4h13
